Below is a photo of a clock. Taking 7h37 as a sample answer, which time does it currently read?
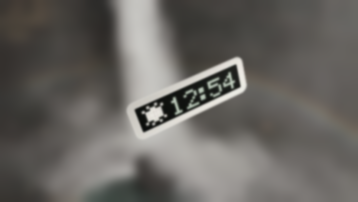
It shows 12h54
